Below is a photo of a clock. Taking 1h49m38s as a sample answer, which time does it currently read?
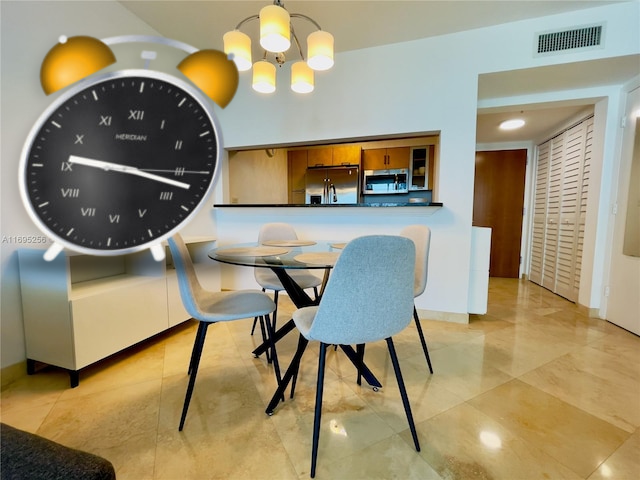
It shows 9h17m15s
